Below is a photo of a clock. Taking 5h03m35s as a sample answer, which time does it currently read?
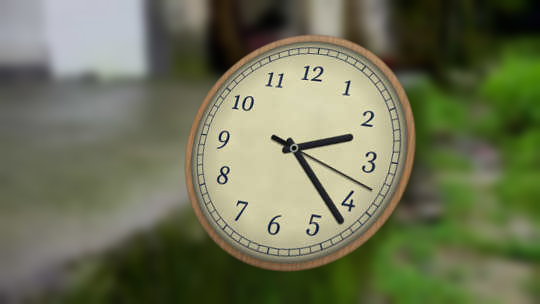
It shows 2h22m18s
